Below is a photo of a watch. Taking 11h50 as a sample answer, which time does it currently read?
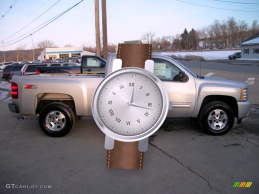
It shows 12h17
